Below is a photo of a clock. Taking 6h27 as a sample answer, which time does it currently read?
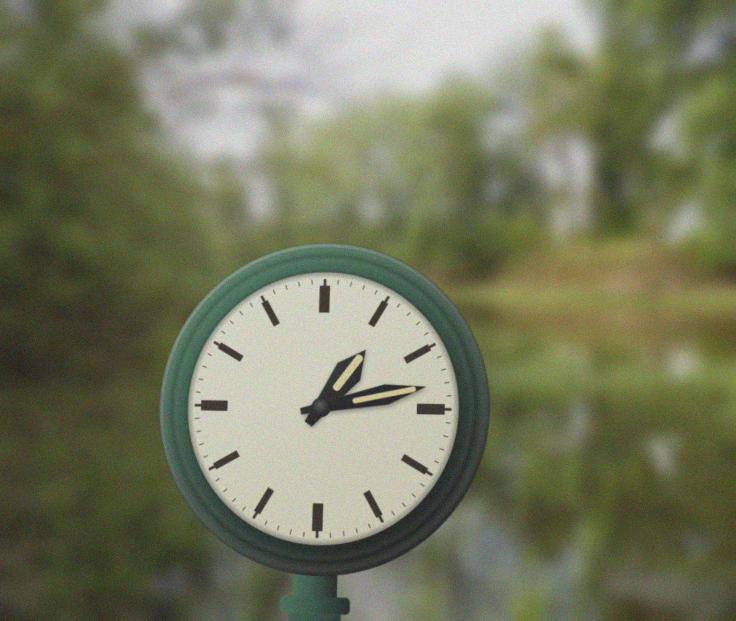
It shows 1h13
